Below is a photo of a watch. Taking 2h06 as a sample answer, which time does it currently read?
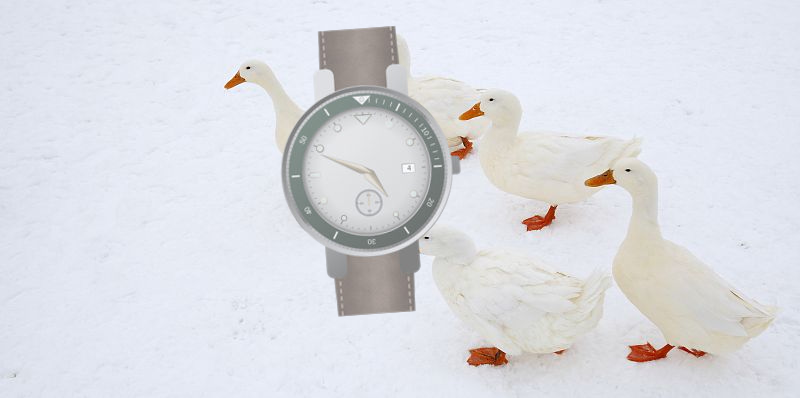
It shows 4h49
